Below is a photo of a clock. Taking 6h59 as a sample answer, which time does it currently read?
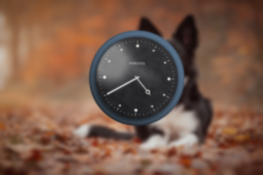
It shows 4h40
